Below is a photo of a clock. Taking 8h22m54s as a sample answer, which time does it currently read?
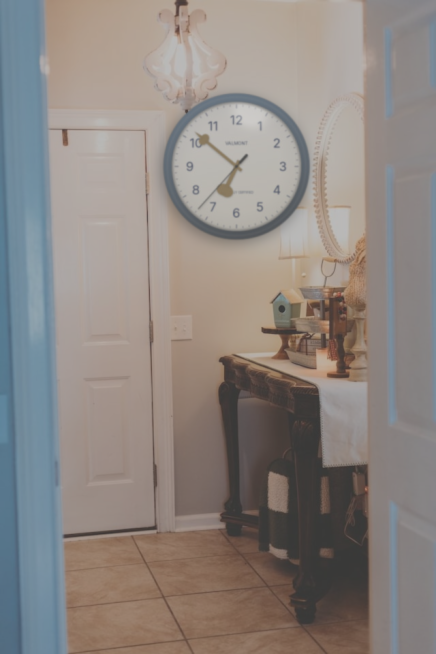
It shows 6h51m37s
